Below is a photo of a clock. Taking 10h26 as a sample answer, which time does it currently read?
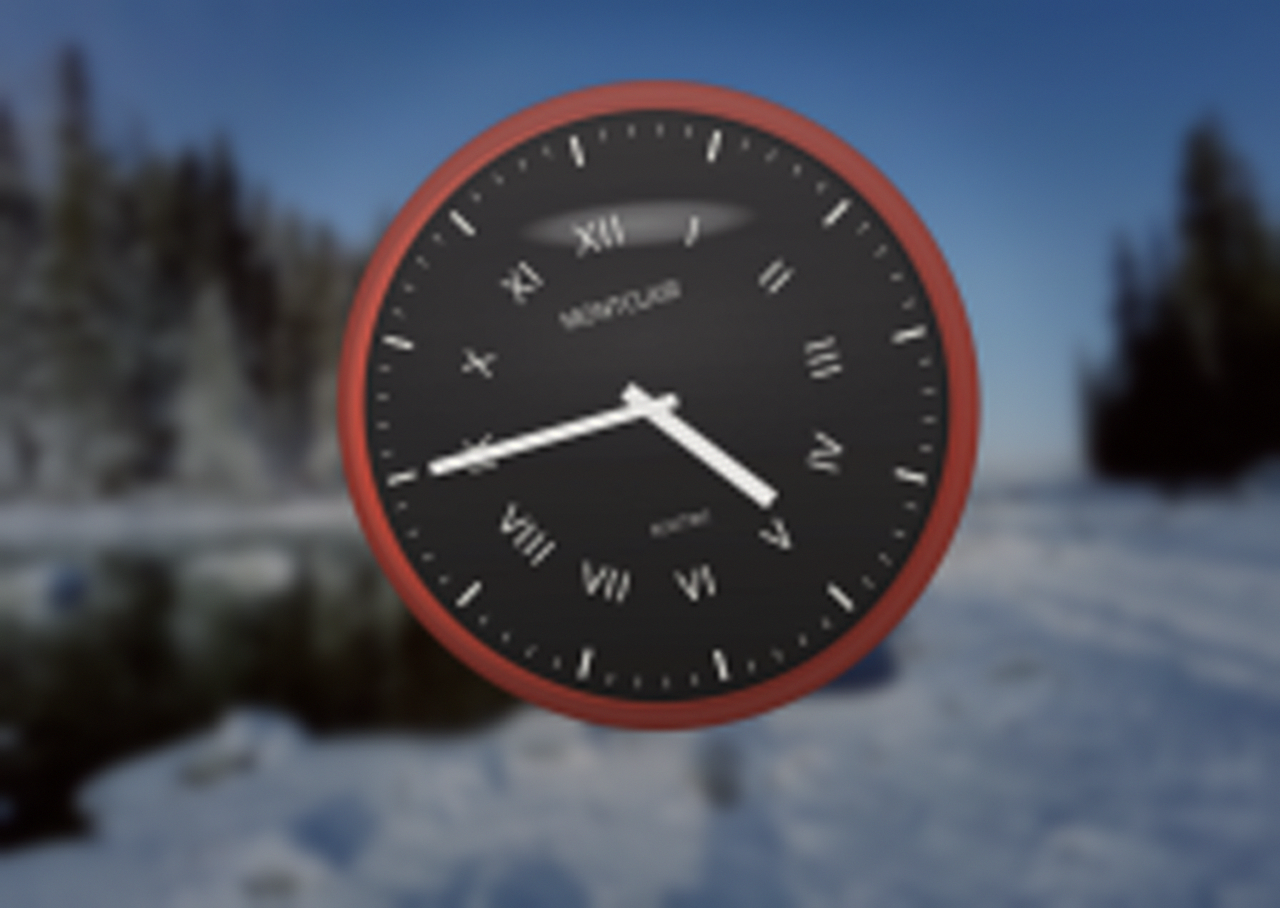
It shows 4h45
